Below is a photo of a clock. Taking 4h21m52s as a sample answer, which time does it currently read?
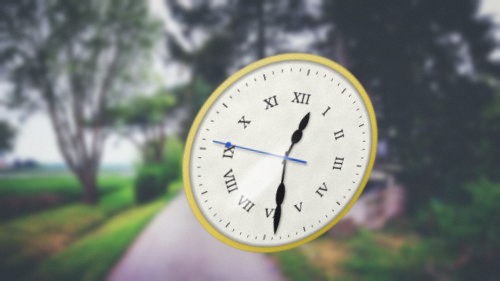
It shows 12h28m46s
